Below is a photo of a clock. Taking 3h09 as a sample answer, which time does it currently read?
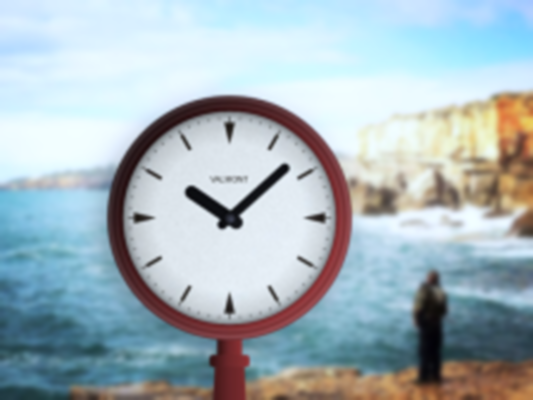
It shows 10h08
